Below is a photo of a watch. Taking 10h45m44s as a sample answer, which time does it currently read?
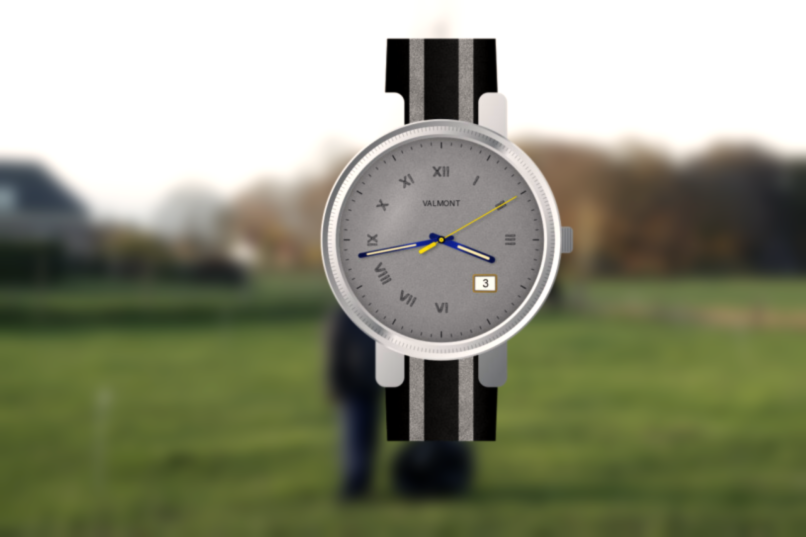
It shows 3h43m10s
